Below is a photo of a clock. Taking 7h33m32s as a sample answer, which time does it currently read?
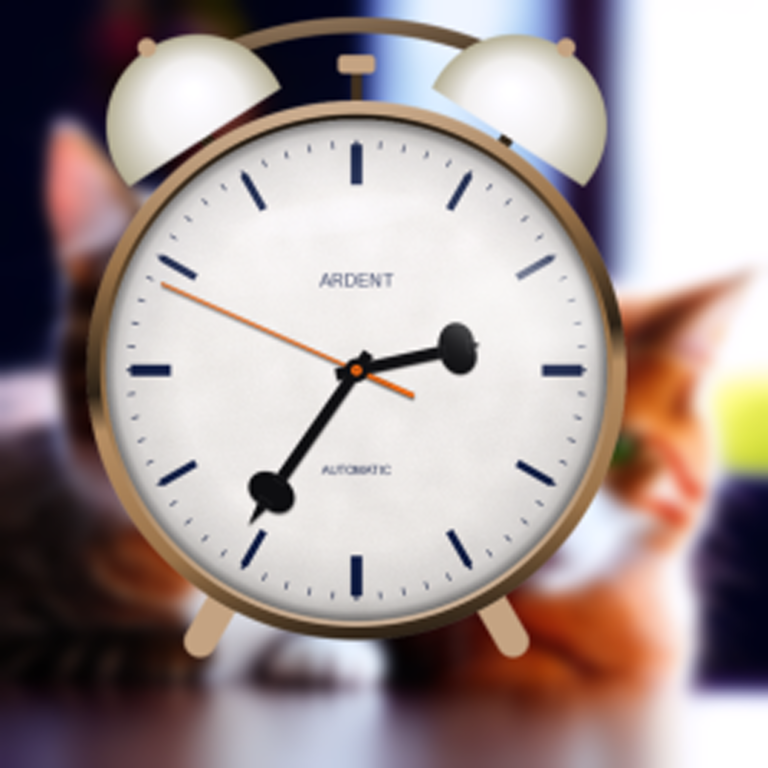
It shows 2h35m49s
